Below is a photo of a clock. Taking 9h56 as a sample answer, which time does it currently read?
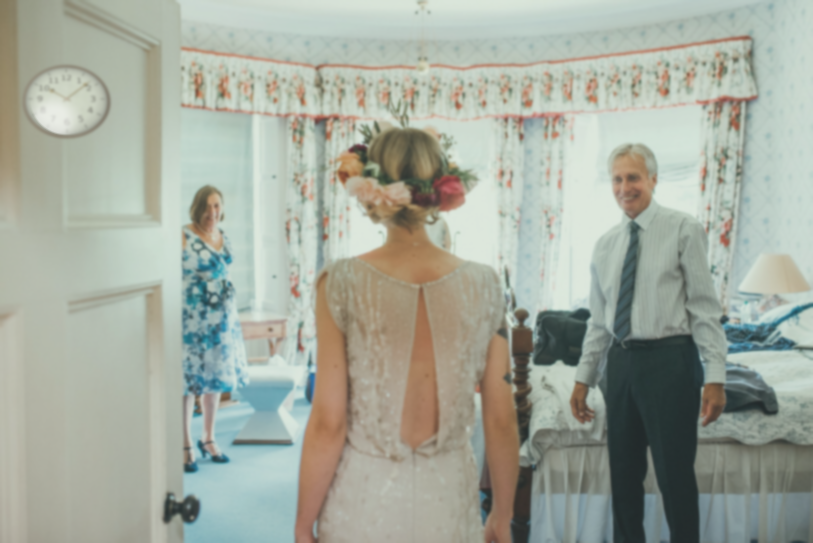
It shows 10h08
